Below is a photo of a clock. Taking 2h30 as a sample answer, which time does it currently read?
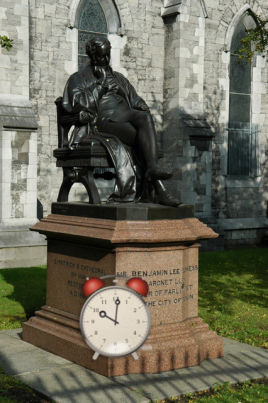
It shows 10h01
